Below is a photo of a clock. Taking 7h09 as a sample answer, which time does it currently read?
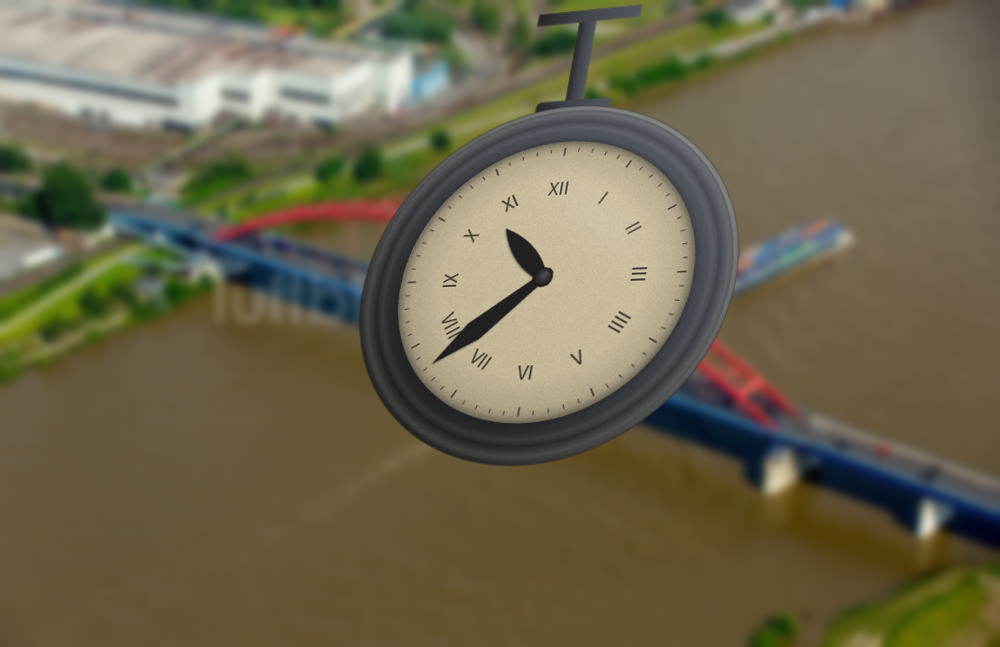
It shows 10h38
